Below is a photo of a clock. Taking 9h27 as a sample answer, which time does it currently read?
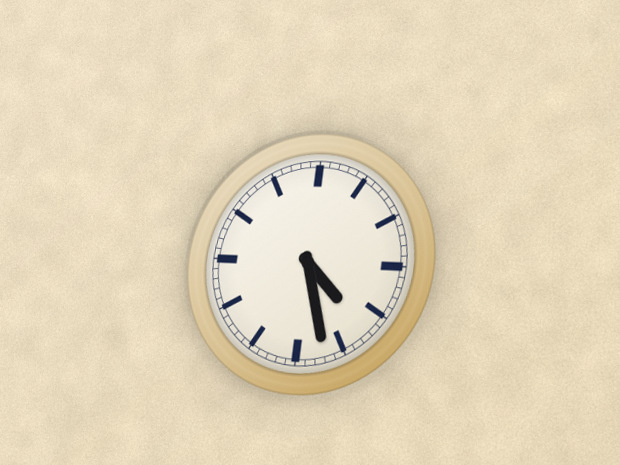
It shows 4h27
